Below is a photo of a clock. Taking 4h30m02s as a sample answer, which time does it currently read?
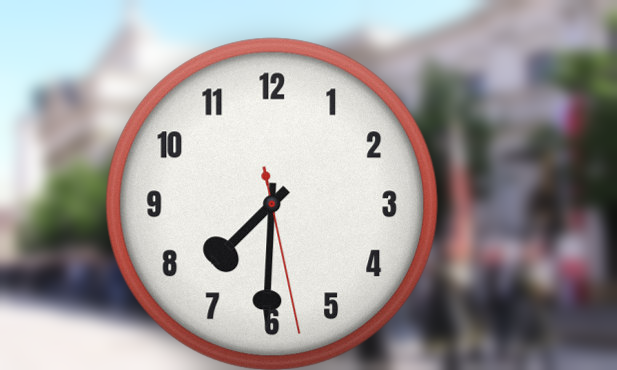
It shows 7h30m28s
